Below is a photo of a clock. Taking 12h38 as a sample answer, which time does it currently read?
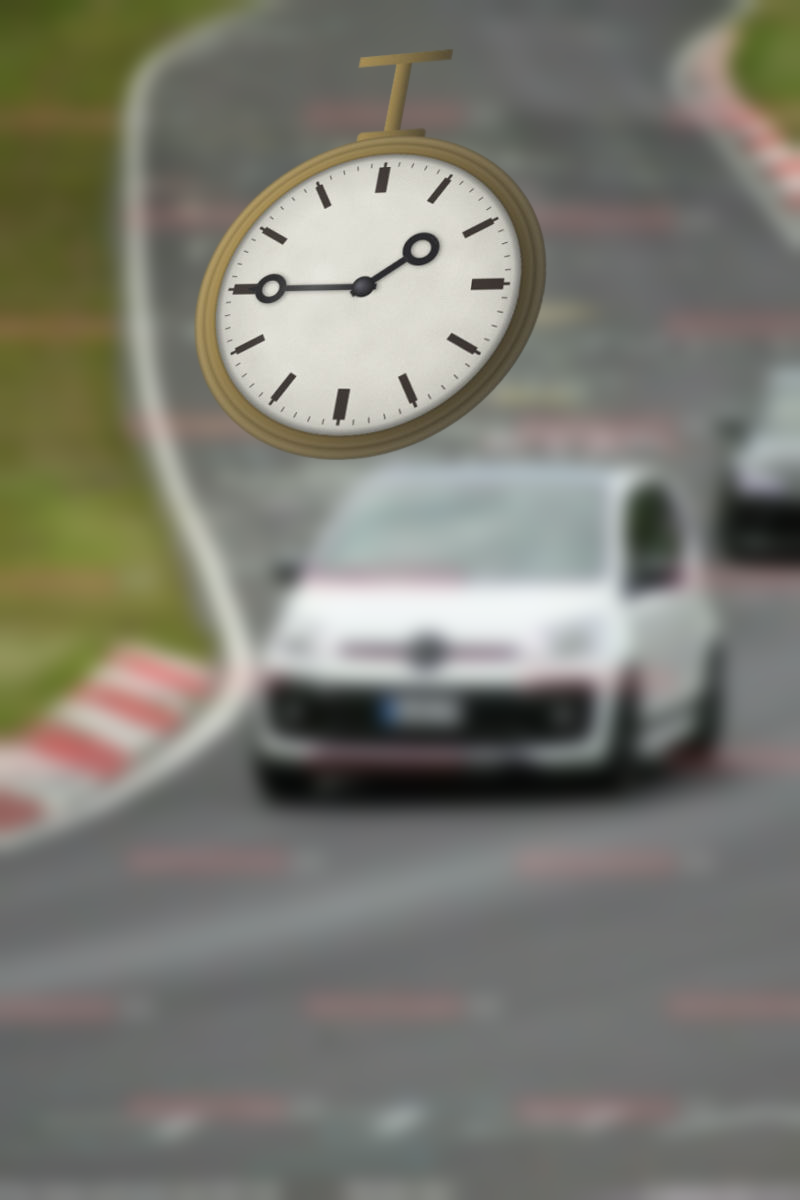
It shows 1h45
